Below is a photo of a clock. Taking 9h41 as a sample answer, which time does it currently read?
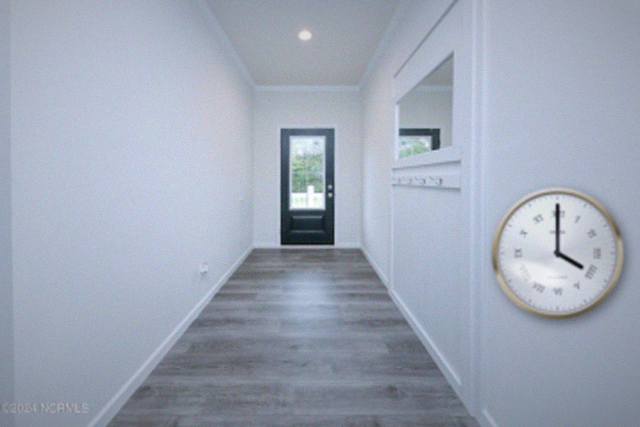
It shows 4h00
